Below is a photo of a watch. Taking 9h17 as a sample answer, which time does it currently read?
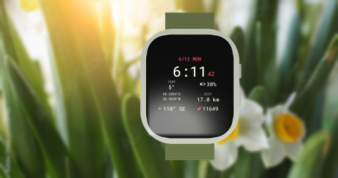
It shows 6h11
